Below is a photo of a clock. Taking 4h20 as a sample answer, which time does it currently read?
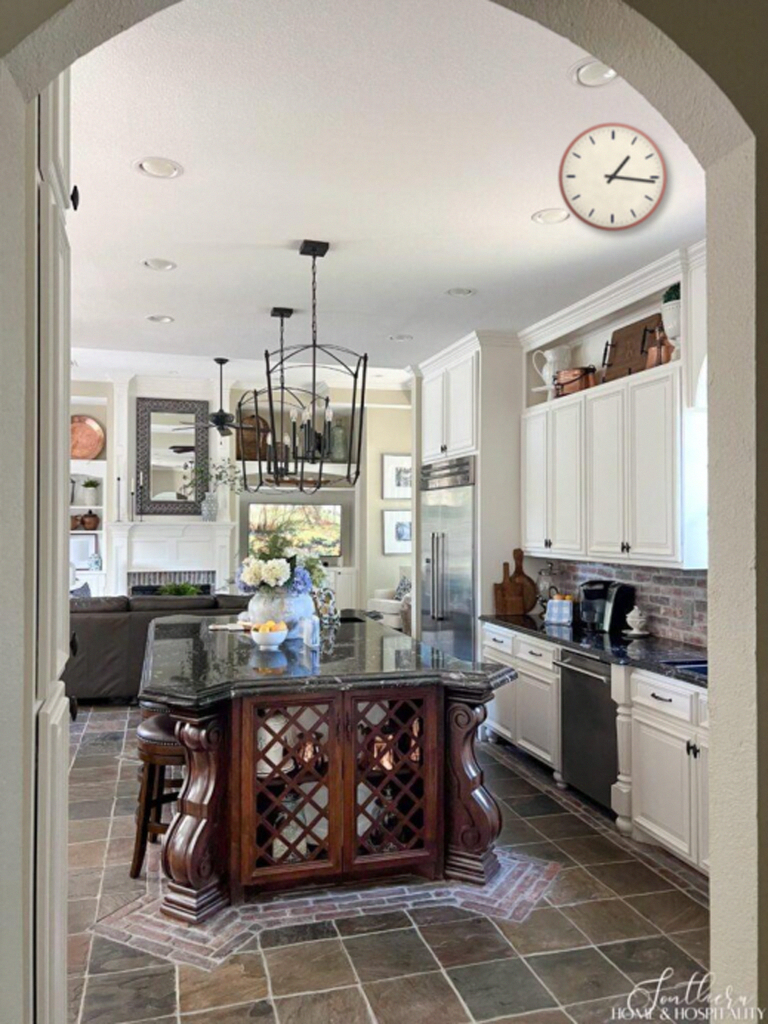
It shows 1h16
